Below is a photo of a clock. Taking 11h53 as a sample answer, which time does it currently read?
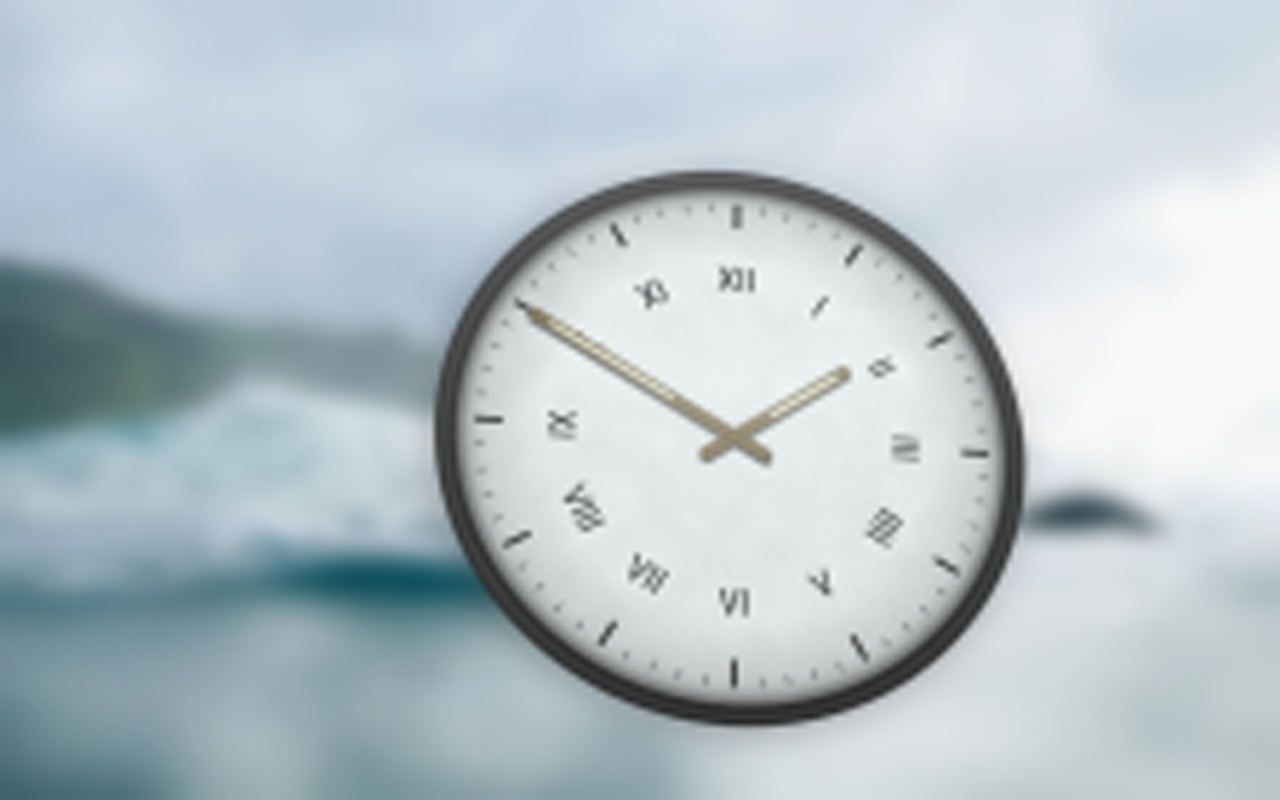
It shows 1h50
